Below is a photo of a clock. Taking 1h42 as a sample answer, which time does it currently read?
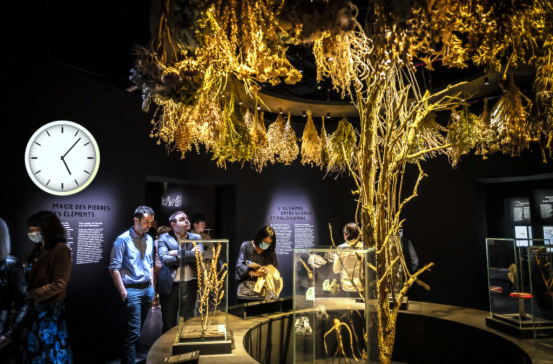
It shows 5h07
